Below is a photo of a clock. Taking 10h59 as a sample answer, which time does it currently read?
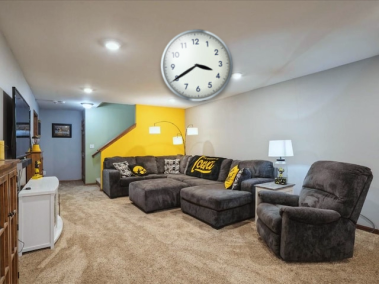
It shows 3h40
